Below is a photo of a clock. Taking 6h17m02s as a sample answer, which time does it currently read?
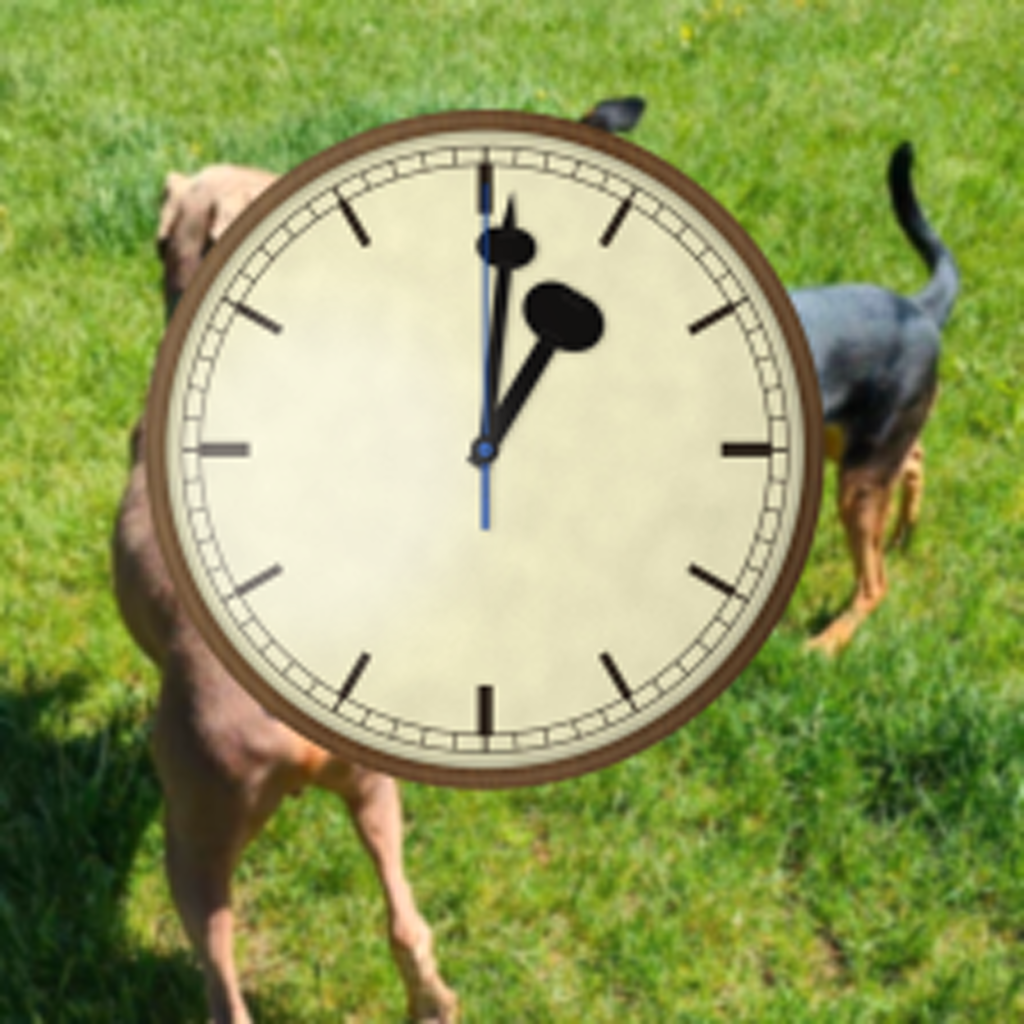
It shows 1h01m00s
